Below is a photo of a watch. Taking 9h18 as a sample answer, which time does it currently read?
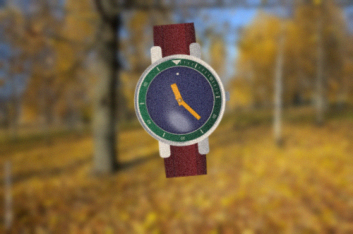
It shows 11h23
